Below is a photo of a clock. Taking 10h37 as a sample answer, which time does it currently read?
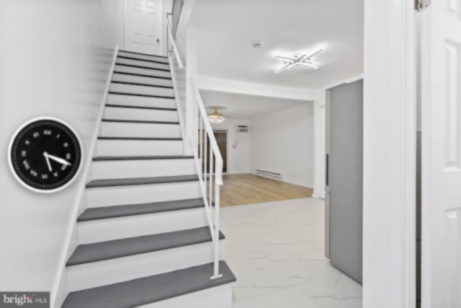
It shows 5h18
